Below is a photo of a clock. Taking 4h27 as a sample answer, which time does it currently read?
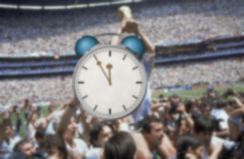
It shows 11h55
